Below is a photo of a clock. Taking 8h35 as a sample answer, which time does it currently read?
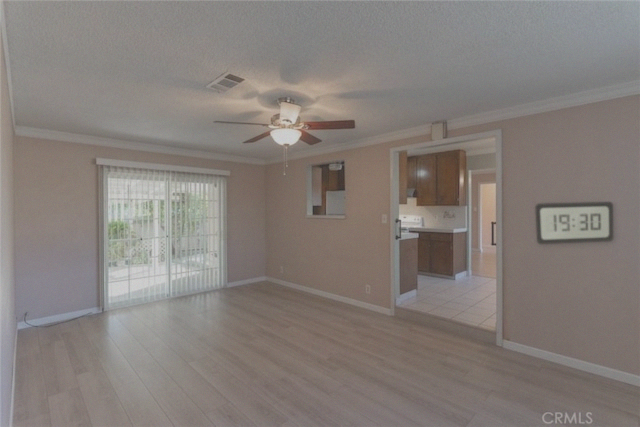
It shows 19h30
